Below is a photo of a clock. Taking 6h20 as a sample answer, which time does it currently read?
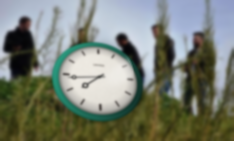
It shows 7h44
